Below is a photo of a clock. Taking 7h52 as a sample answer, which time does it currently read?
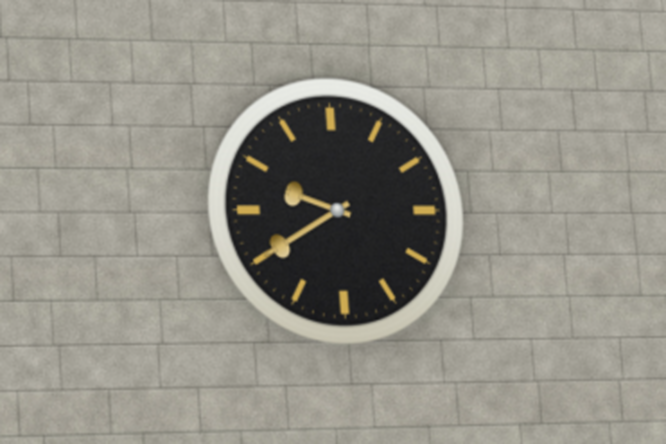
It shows 9h40
